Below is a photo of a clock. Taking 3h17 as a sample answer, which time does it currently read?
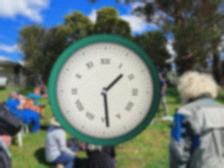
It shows 1h29
